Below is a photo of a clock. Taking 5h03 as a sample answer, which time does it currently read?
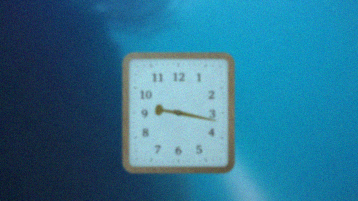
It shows 9h17
